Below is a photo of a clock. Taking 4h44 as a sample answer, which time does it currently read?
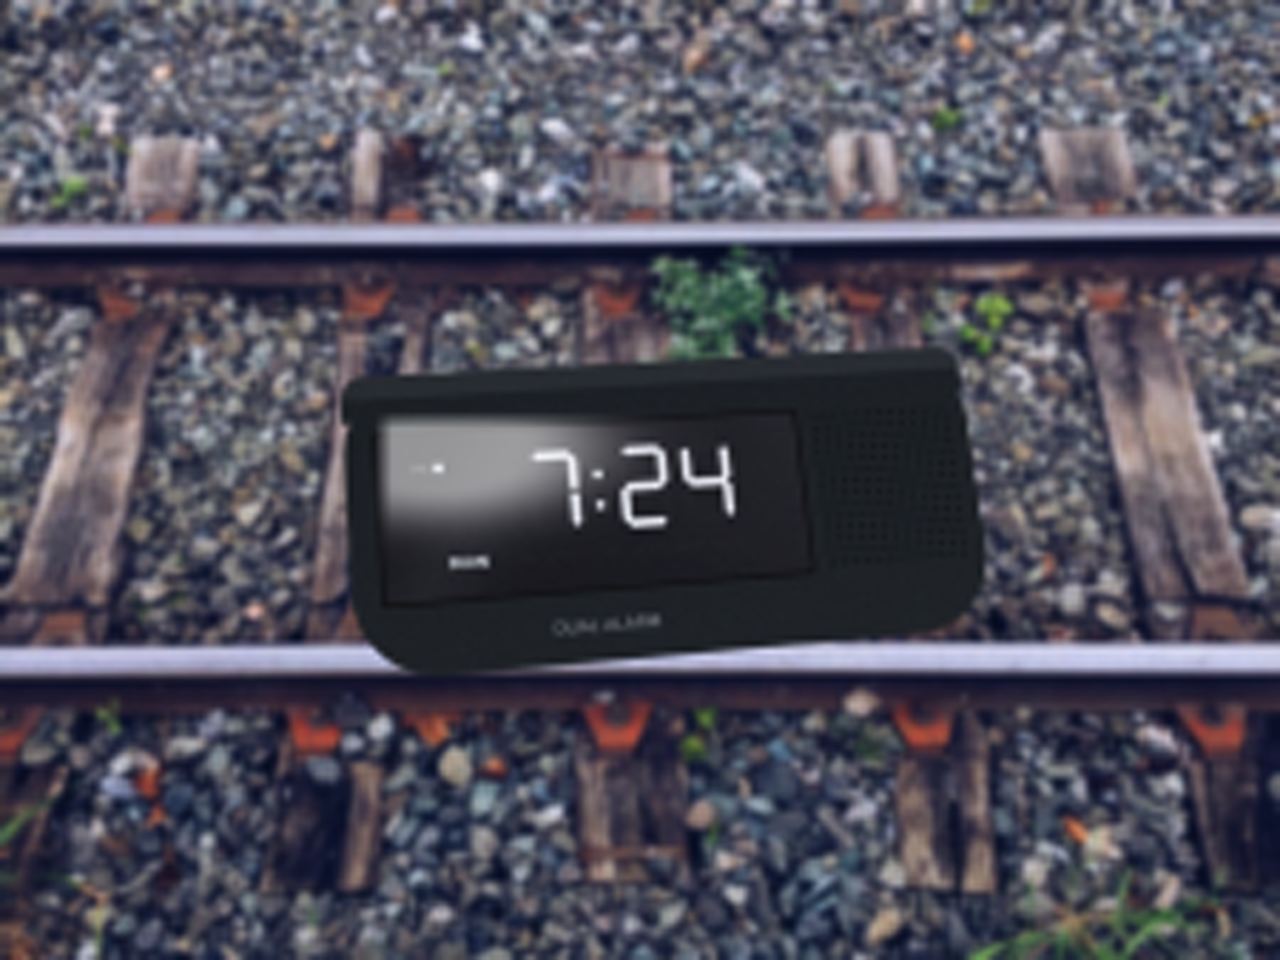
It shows 7h24
